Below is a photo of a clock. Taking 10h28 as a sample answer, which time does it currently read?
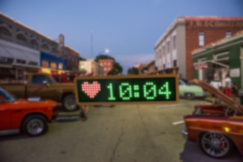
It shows 10h04
